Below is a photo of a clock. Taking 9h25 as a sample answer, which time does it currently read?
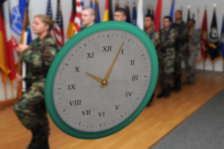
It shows 10h04
